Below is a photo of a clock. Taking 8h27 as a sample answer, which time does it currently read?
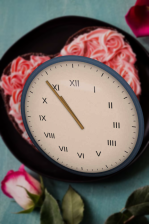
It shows 10h54
